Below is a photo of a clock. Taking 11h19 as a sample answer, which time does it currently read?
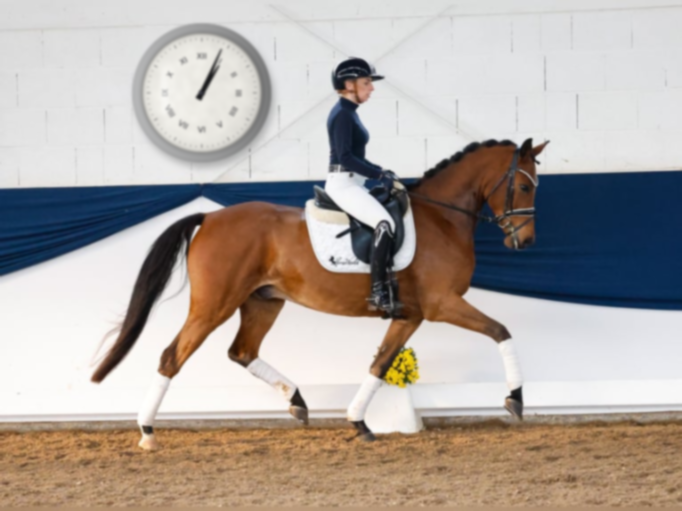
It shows 1h04
